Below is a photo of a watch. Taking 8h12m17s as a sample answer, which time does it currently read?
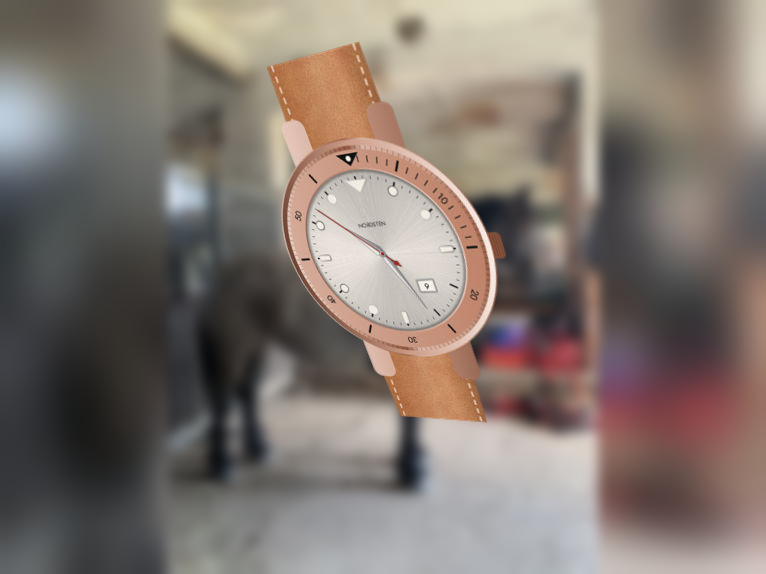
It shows 10h25m52s
